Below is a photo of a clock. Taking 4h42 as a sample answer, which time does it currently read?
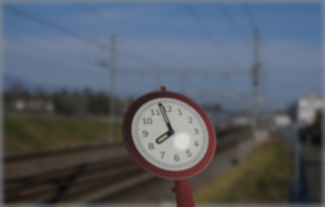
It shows 7h58
